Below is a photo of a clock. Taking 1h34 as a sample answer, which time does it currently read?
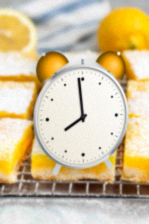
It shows 7h59
